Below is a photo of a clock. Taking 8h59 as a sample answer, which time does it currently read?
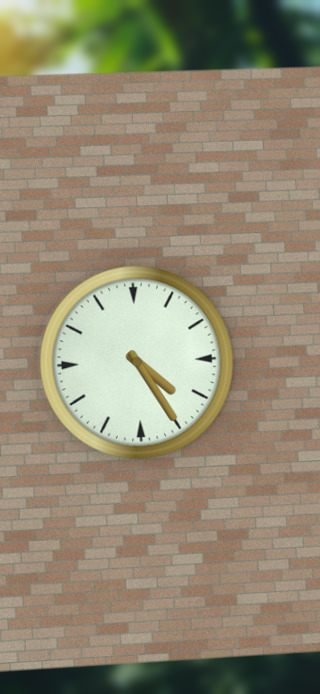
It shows 4h25
